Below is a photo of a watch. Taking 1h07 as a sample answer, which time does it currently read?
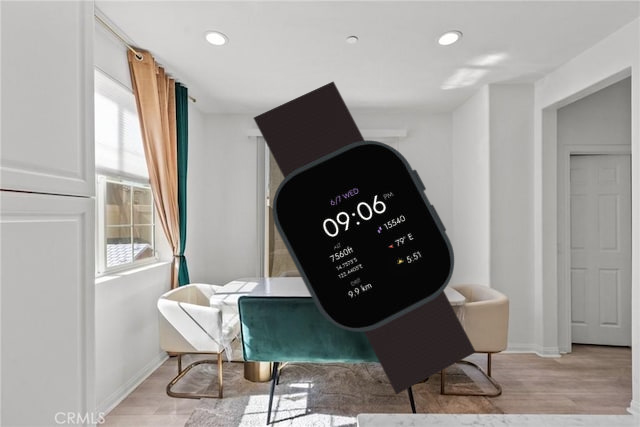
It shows 9h06
